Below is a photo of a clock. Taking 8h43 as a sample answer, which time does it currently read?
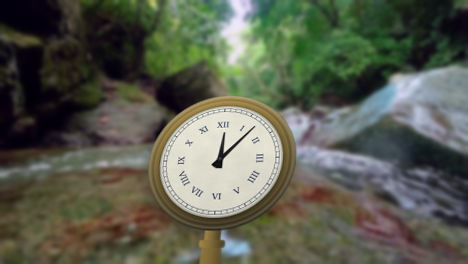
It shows 12h07
